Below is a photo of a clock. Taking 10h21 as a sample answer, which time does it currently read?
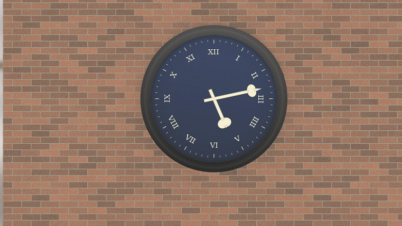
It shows 5h13
